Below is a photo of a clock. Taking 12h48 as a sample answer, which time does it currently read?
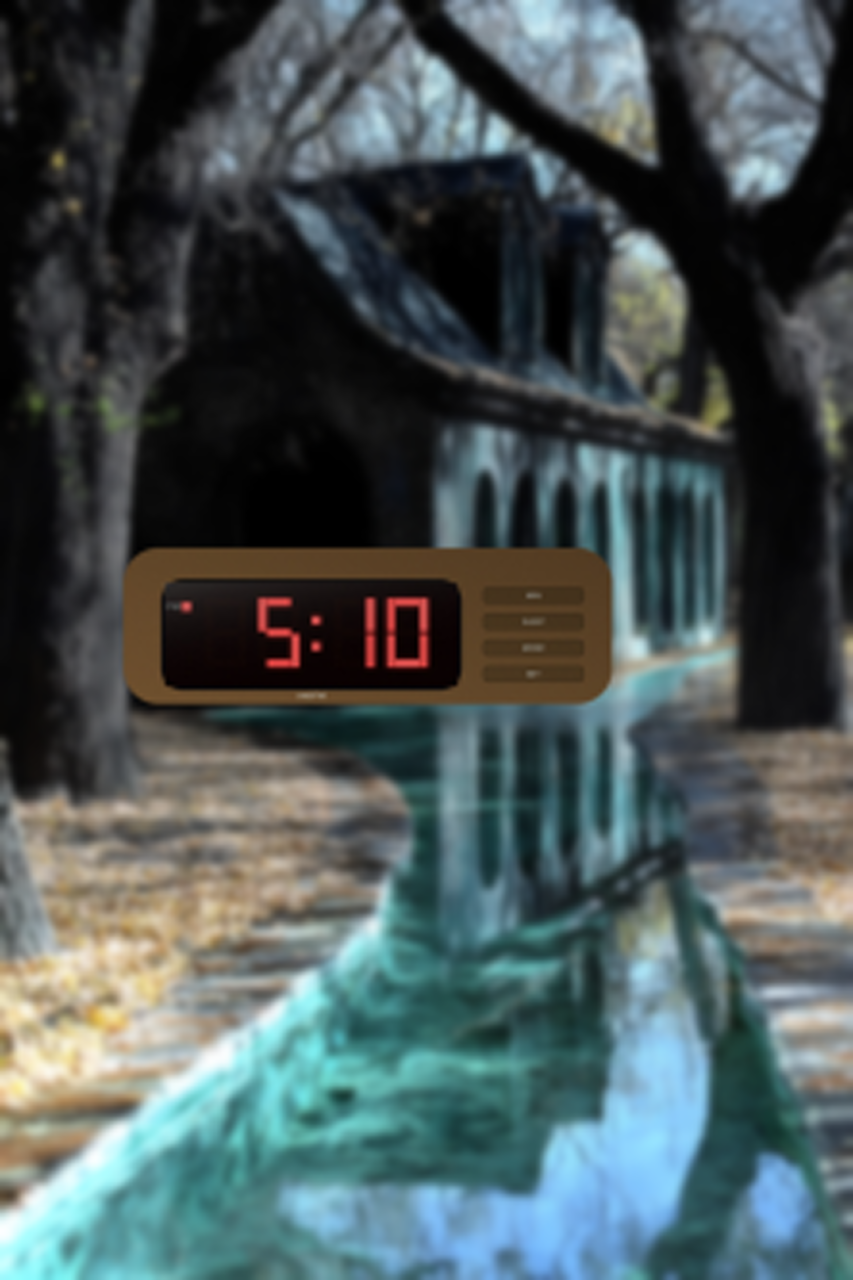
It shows 5h10
